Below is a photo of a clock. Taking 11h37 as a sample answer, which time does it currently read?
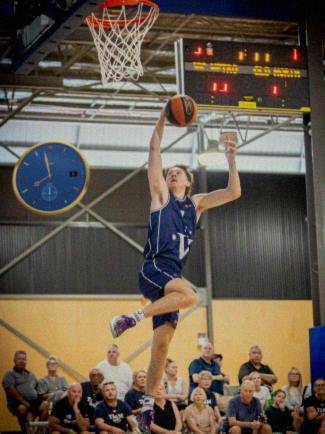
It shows 7h58
